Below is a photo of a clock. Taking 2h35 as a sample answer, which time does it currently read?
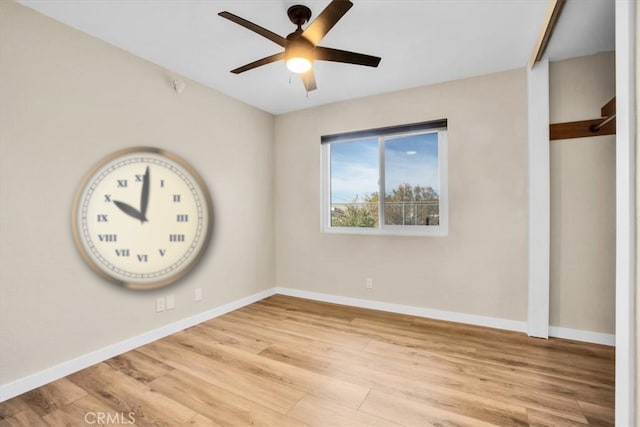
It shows 10h01
